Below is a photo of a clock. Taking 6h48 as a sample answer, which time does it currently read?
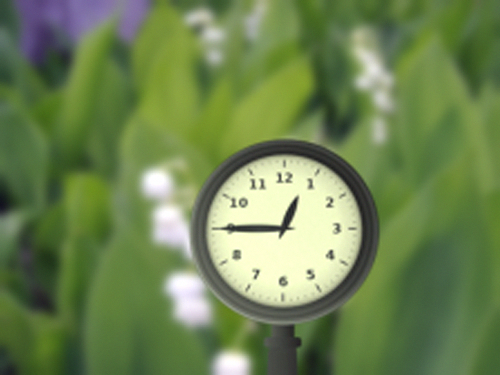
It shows 12h45
